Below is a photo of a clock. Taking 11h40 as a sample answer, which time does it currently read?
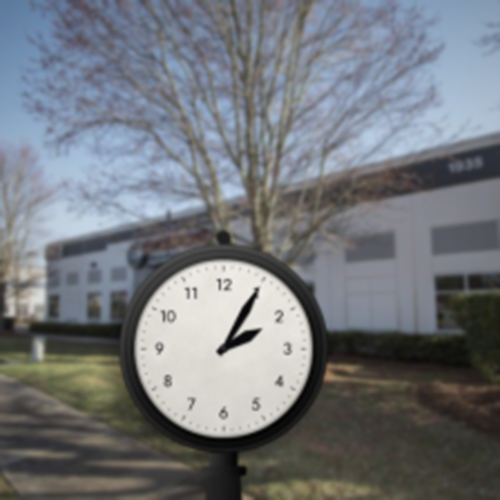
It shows 2h05
